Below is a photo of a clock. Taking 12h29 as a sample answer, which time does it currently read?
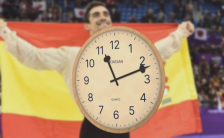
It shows 11h12
